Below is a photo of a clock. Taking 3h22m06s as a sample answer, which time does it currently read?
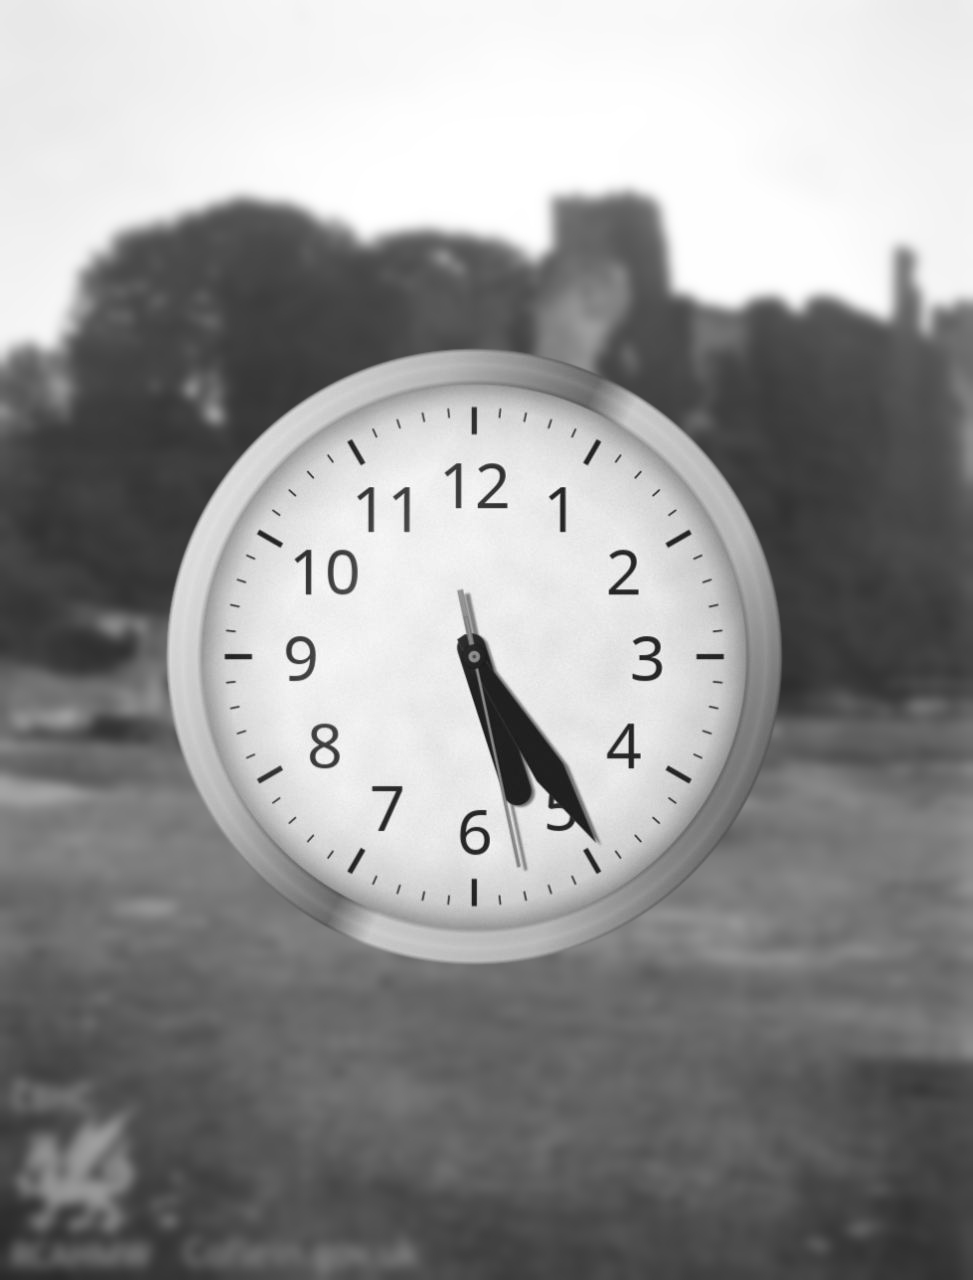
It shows 5h24m28s
